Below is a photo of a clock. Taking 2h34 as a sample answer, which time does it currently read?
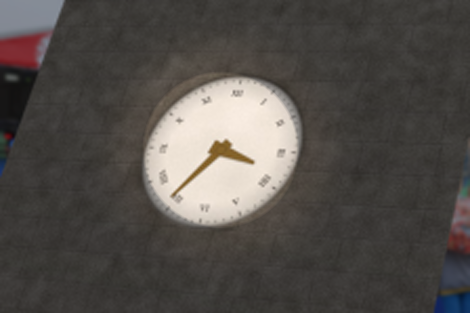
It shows 3h36
